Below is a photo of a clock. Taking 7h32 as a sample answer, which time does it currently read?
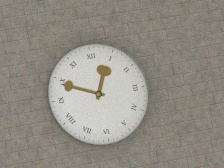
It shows 12h49
